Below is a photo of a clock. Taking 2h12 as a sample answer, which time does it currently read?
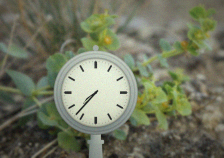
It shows 7h37
